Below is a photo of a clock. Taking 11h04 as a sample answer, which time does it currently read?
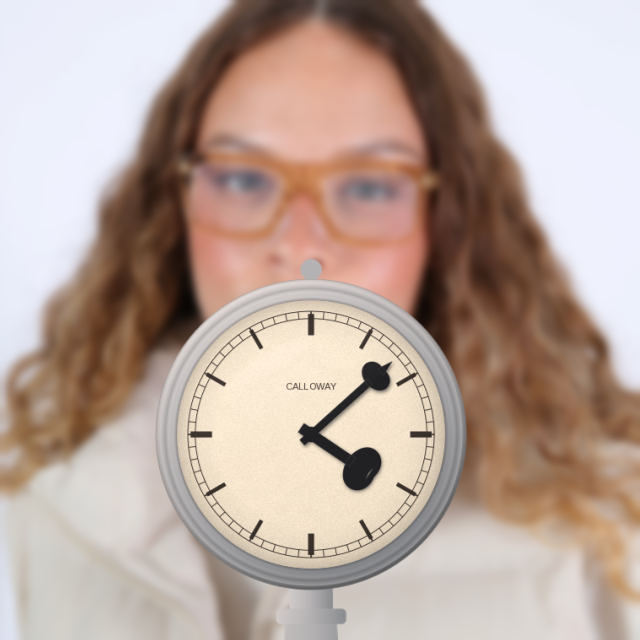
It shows 4h08
